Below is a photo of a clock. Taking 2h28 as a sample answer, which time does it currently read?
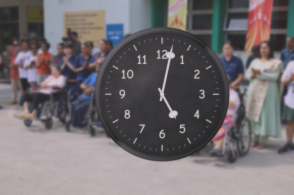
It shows 5h02
